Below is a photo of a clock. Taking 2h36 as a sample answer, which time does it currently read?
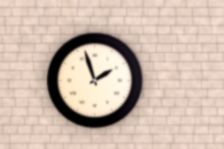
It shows 1h57
